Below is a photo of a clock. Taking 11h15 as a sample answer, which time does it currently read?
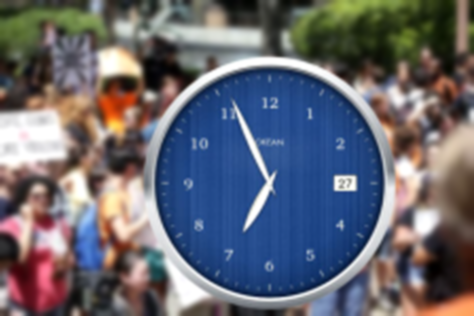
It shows 6h56
